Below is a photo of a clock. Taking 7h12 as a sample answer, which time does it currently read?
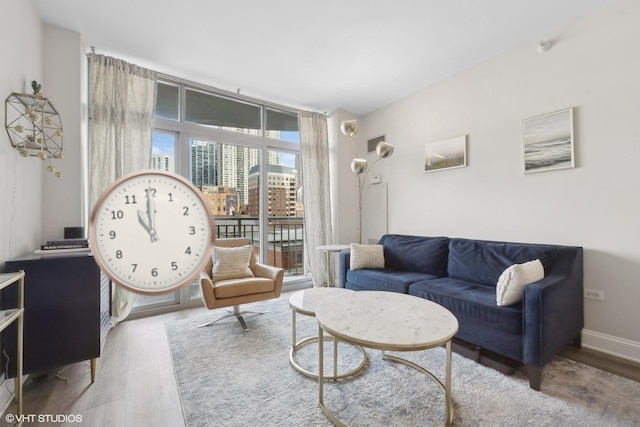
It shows 11h00
